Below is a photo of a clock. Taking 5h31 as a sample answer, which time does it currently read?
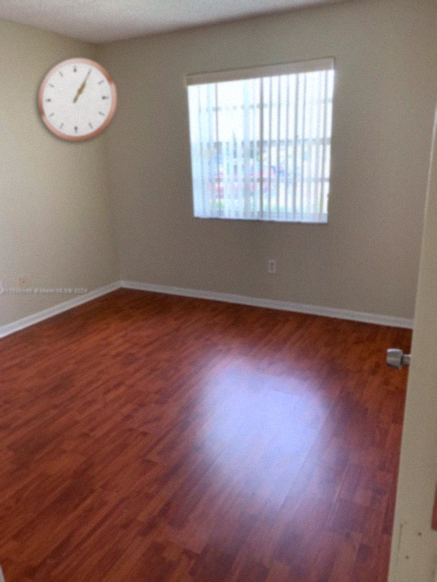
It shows 1h05
